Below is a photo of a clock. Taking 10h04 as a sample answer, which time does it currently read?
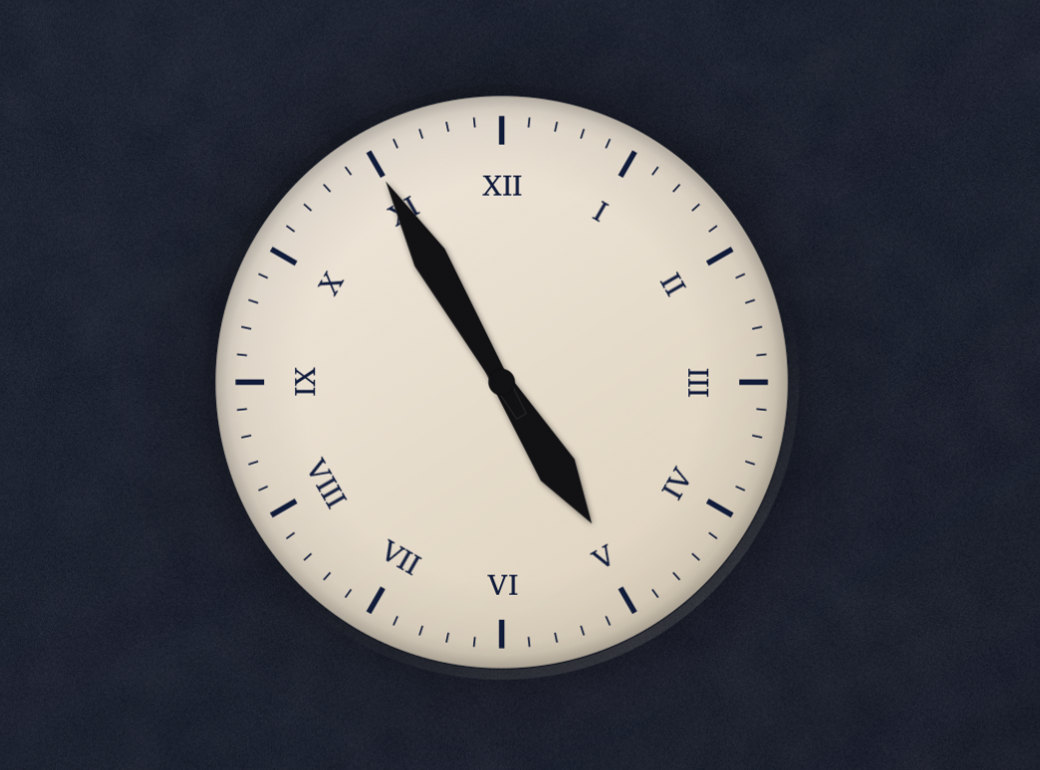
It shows 4h55
